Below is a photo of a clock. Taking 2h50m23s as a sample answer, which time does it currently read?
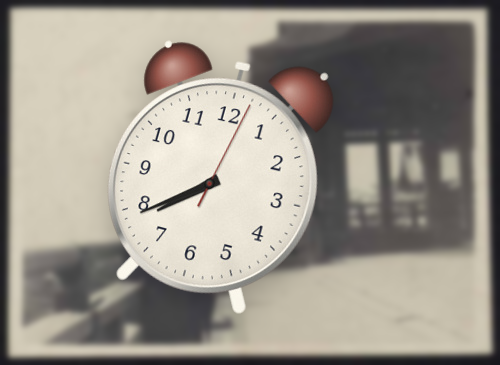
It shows 7h39m02s
